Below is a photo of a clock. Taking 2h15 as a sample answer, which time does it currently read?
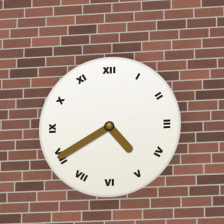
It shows 4h40
